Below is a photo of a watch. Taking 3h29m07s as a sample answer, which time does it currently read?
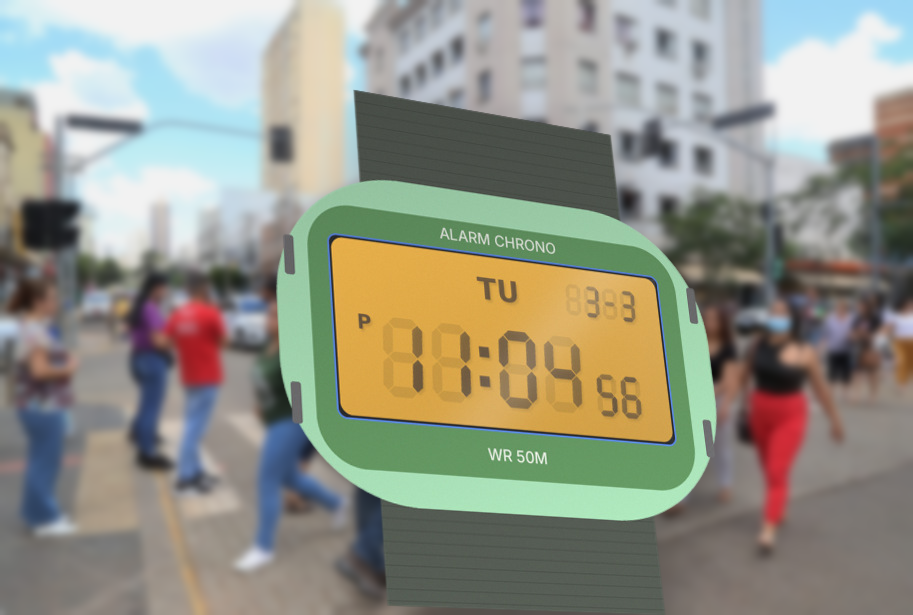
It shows 11h04m56s
